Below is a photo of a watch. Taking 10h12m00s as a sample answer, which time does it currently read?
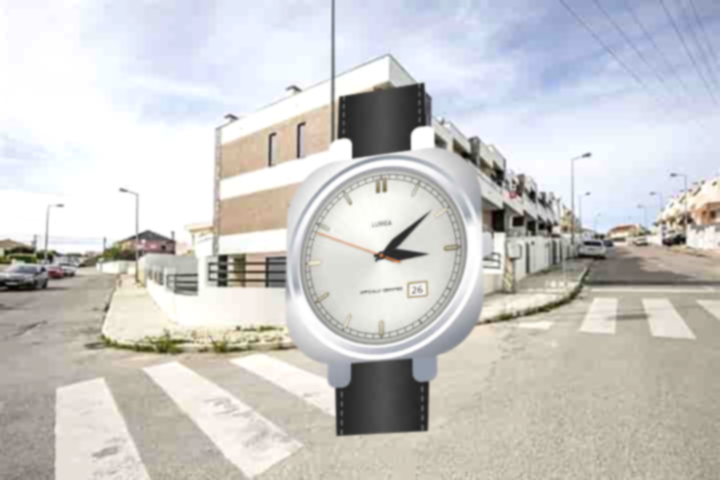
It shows 3h08m49s
